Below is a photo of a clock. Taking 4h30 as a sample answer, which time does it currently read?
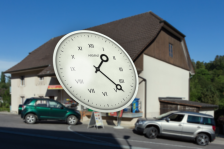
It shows 1h23
